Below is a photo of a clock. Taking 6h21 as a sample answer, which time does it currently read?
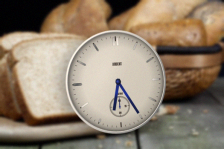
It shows 6h25
